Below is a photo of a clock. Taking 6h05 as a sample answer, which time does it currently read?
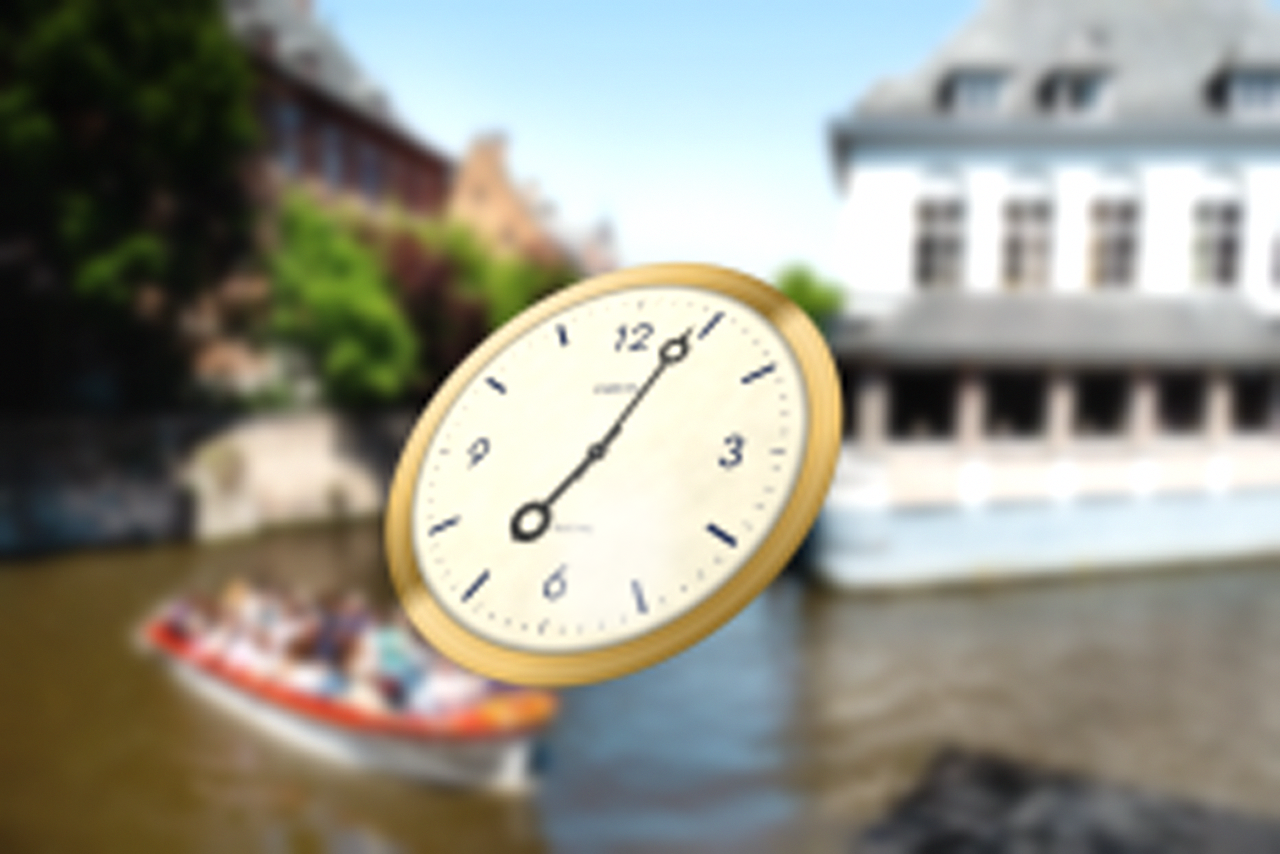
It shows 7h04
